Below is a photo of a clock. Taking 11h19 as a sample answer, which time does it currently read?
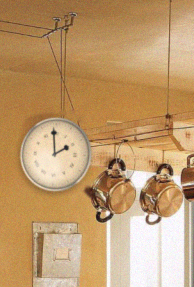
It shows 1h59
